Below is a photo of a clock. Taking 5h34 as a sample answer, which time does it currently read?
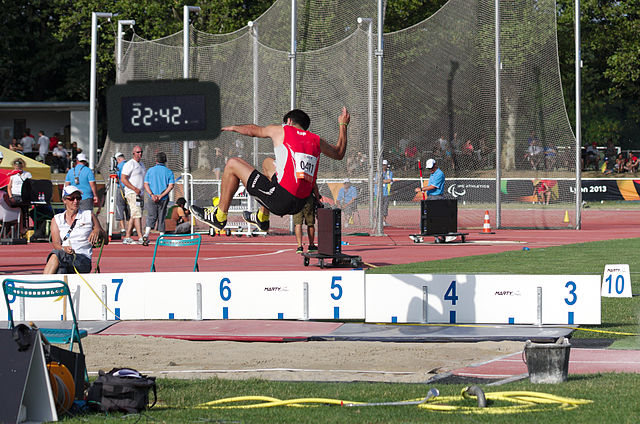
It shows 22h42
